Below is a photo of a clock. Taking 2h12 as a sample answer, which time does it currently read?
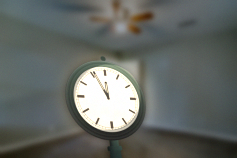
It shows 11h56
